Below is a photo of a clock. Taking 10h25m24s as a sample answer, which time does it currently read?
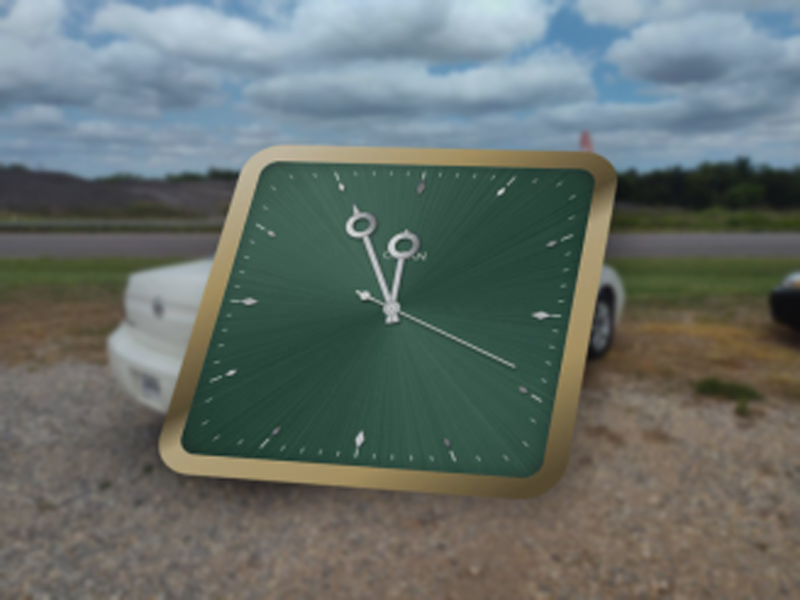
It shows 11h55m19s
